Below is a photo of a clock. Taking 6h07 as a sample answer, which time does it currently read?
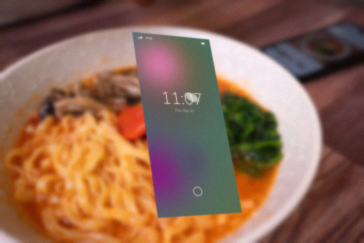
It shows 11h07
